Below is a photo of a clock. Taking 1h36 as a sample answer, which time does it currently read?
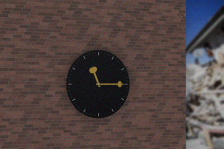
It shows 11h15
